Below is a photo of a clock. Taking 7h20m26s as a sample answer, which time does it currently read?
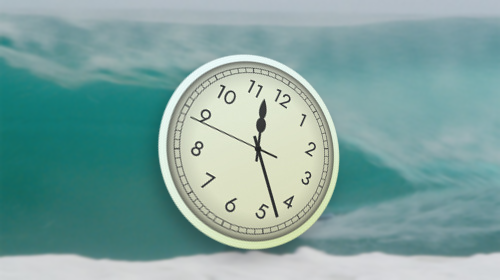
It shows 11h22m44s
